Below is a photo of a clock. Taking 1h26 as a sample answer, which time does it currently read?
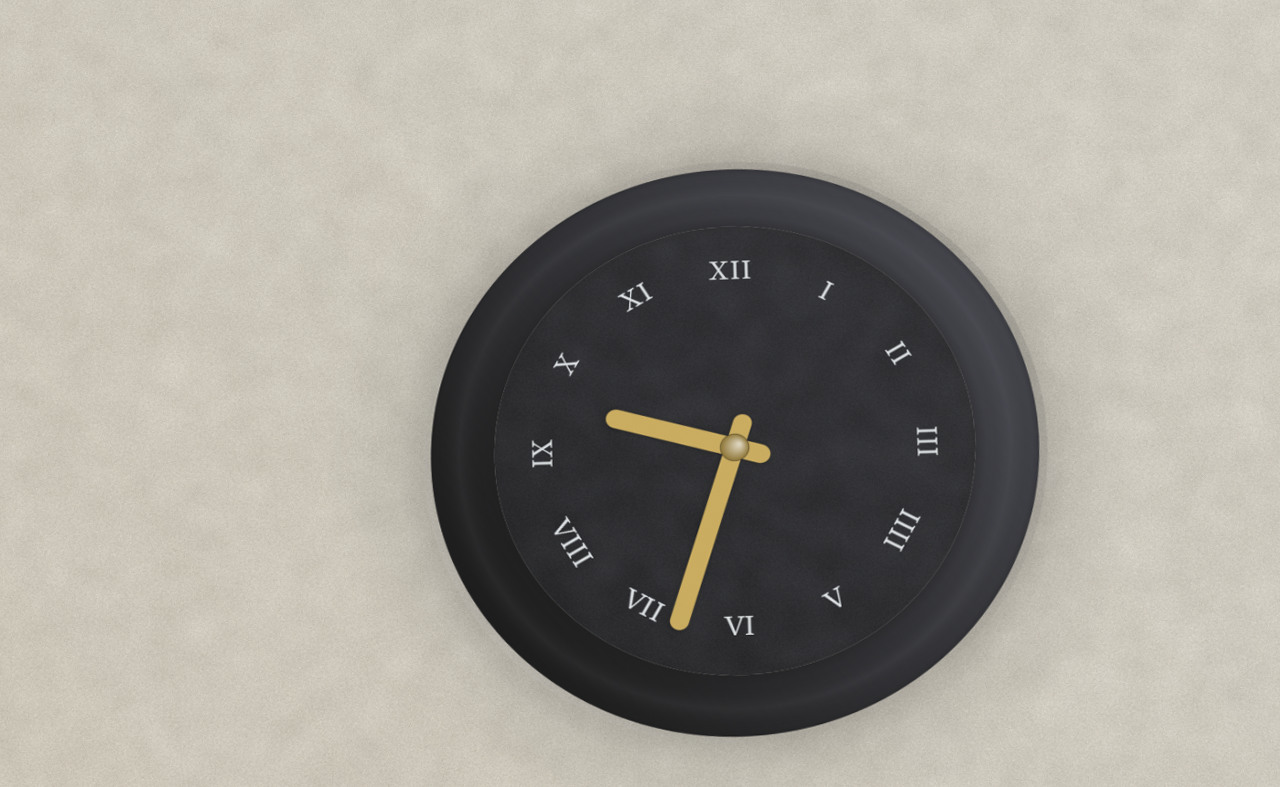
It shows 9h33
